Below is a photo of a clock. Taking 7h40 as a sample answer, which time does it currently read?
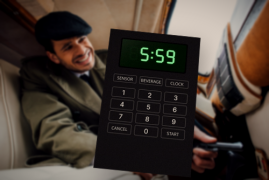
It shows 5h59
